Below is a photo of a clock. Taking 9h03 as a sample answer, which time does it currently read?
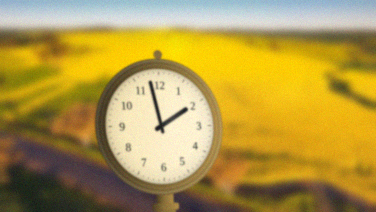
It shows 1h58
